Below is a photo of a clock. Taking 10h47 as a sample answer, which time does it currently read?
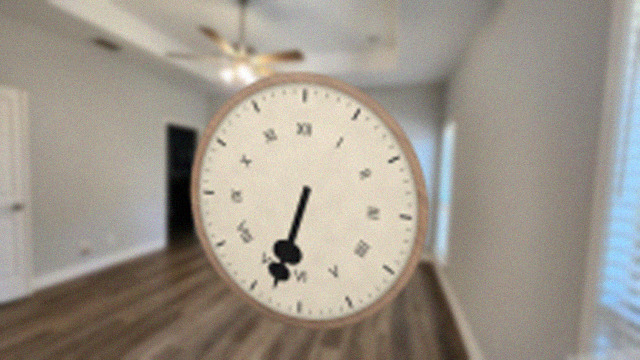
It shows 6h33
